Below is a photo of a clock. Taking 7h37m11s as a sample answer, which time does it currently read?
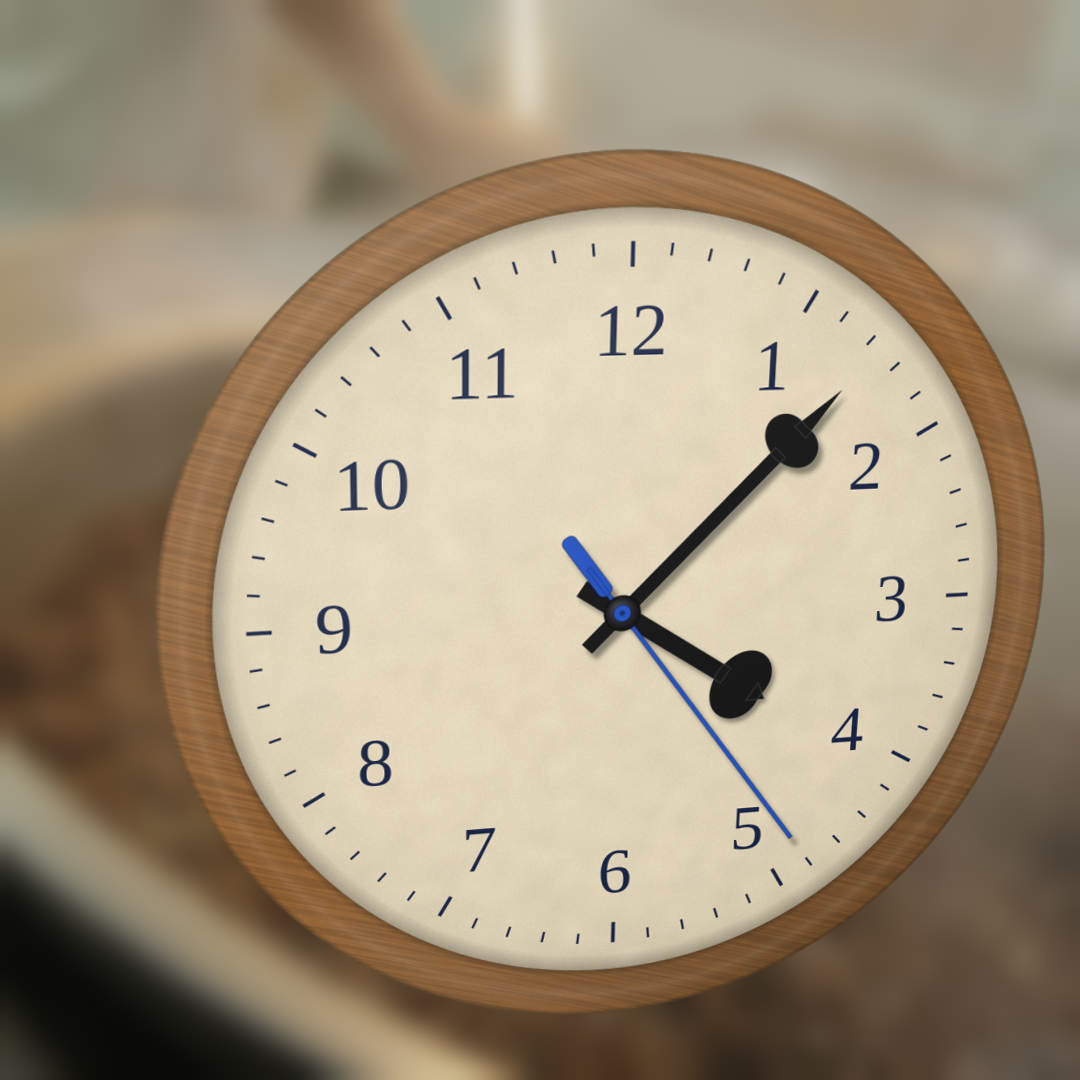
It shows 4h07m24s
